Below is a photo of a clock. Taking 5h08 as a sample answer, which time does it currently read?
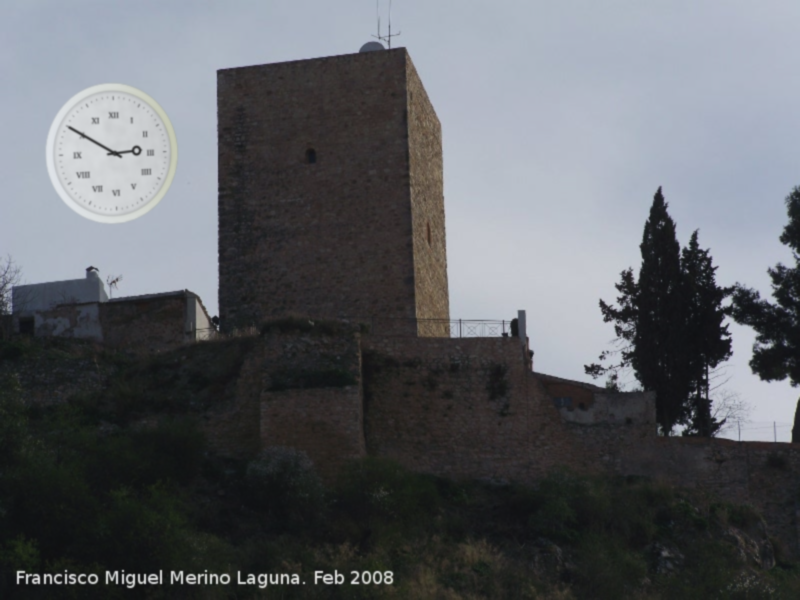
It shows 2h50
